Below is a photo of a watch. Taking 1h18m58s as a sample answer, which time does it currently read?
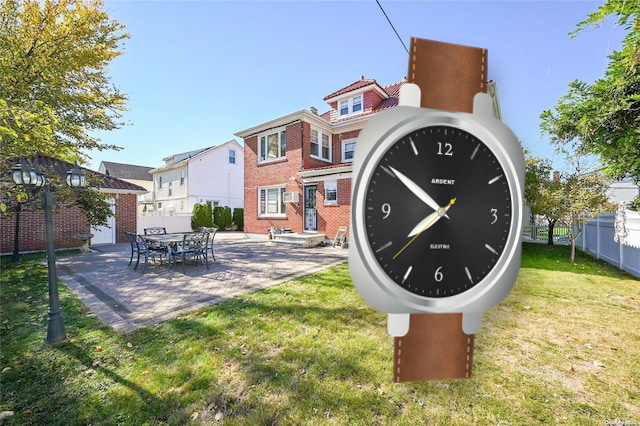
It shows 7h50m38s
